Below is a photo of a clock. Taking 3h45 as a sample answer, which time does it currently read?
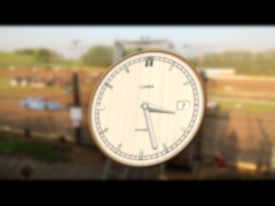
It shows 3h27
